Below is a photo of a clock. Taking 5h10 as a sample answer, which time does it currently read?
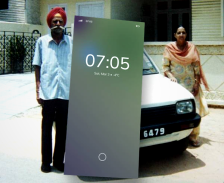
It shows 7h05
